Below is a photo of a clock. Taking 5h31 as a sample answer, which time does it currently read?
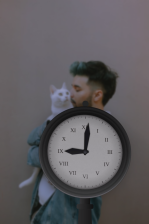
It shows 9h01
